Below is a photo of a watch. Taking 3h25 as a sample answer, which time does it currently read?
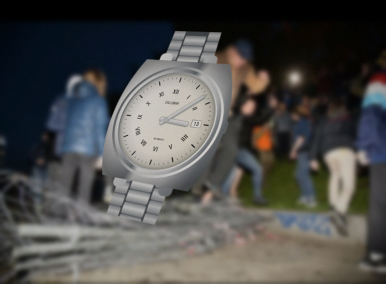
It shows 3h08
